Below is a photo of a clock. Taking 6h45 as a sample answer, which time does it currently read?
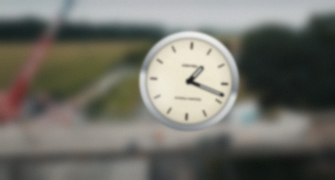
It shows 1h18
